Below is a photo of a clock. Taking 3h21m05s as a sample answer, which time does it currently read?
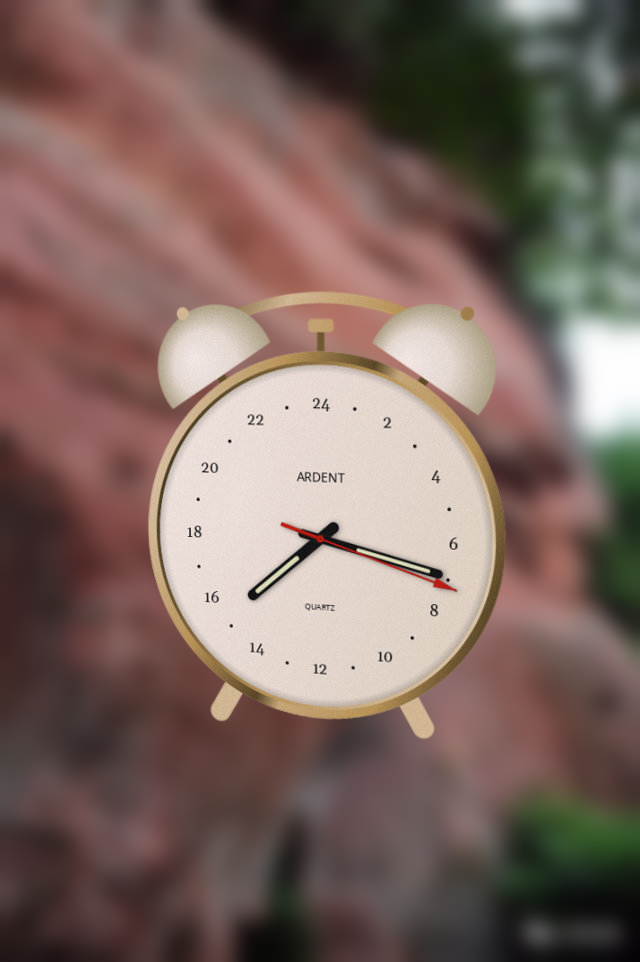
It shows 15h17m18s
